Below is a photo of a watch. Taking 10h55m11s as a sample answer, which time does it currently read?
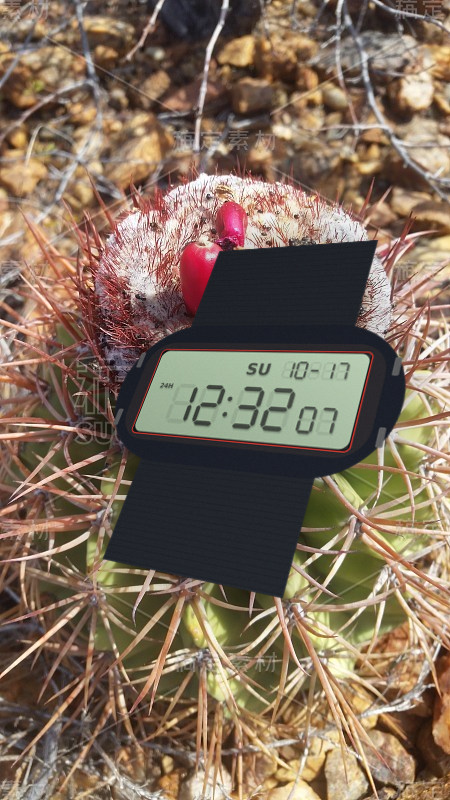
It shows 12h32m07s
